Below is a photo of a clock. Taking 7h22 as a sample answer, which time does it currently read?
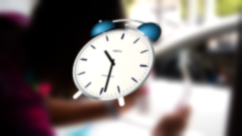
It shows 10h29
